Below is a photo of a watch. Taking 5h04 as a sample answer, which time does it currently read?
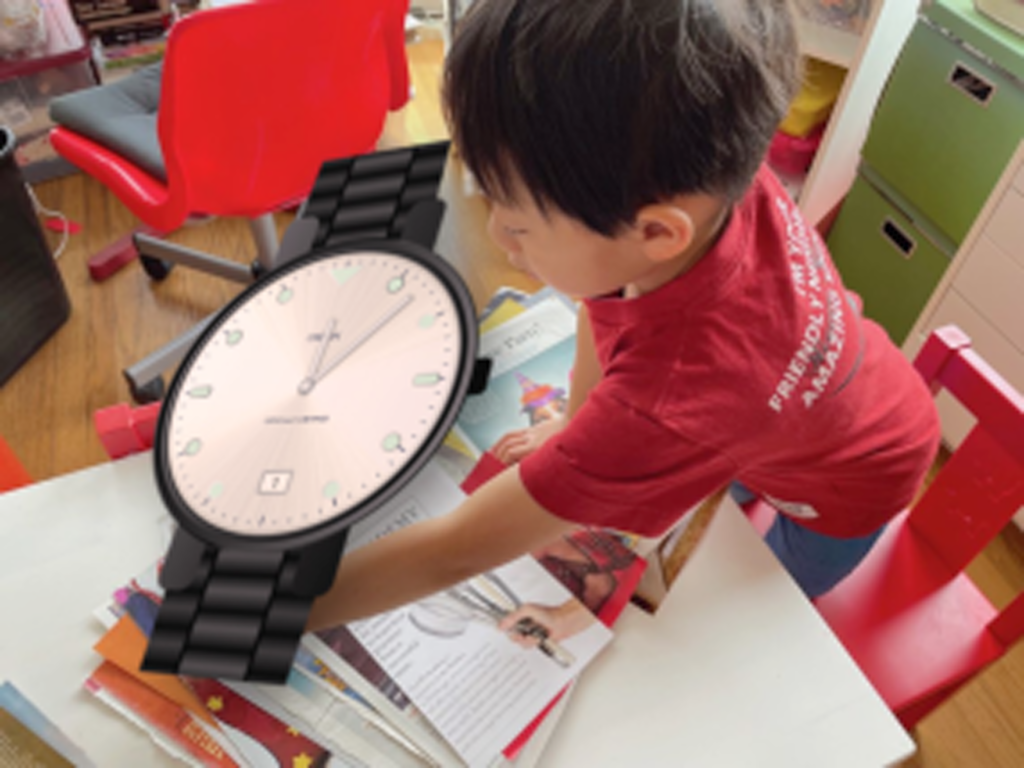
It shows 12h07
